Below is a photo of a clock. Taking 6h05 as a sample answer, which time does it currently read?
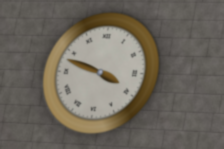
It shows 3h48
